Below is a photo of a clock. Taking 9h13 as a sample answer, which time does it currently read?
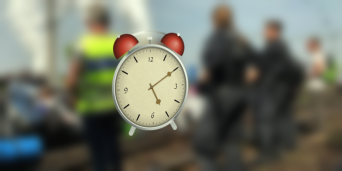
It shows 5h10
